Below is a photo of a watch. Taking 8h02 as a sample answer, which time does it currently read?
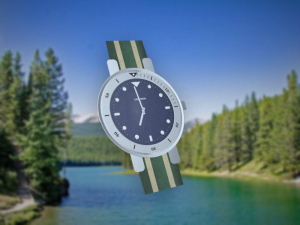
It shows 6h59
